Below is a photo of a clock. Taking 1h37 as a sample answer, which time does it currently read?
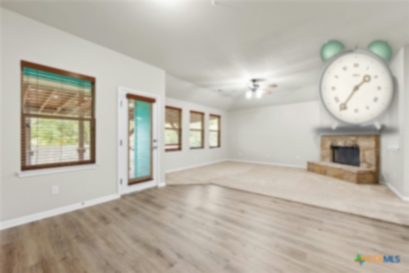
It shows 1h36
